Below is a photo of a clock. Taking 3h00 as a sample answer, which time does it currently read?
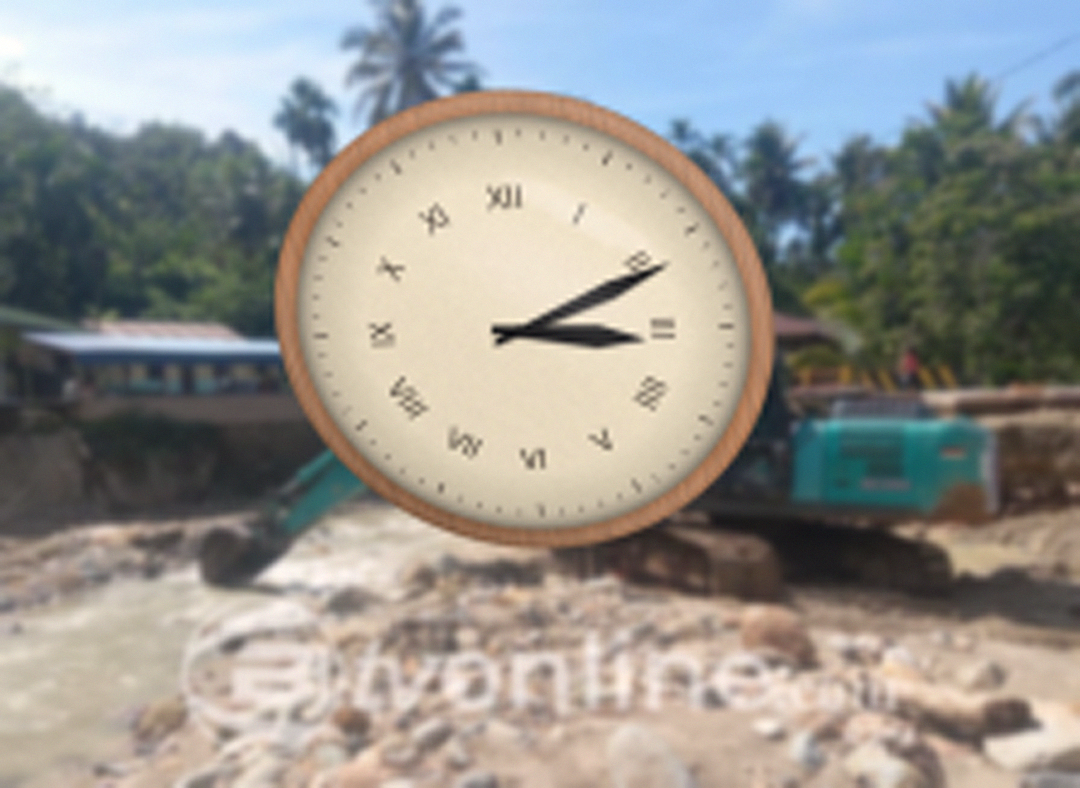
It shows 3h11
